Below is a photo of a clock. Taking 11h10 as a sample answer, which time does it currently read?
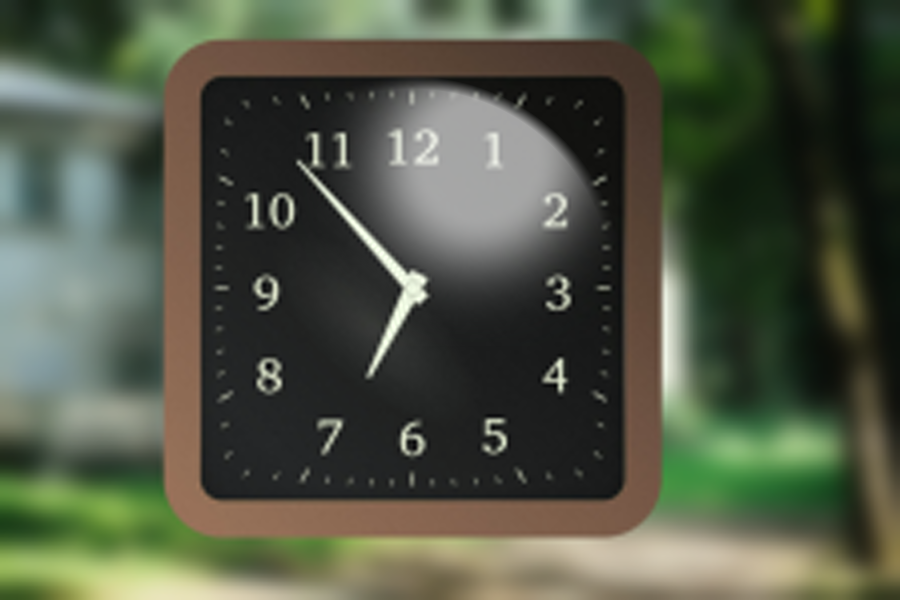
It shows 6h53
